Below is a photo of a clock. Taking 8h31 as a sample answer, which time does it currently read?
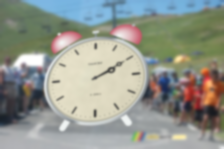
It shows 2h10
